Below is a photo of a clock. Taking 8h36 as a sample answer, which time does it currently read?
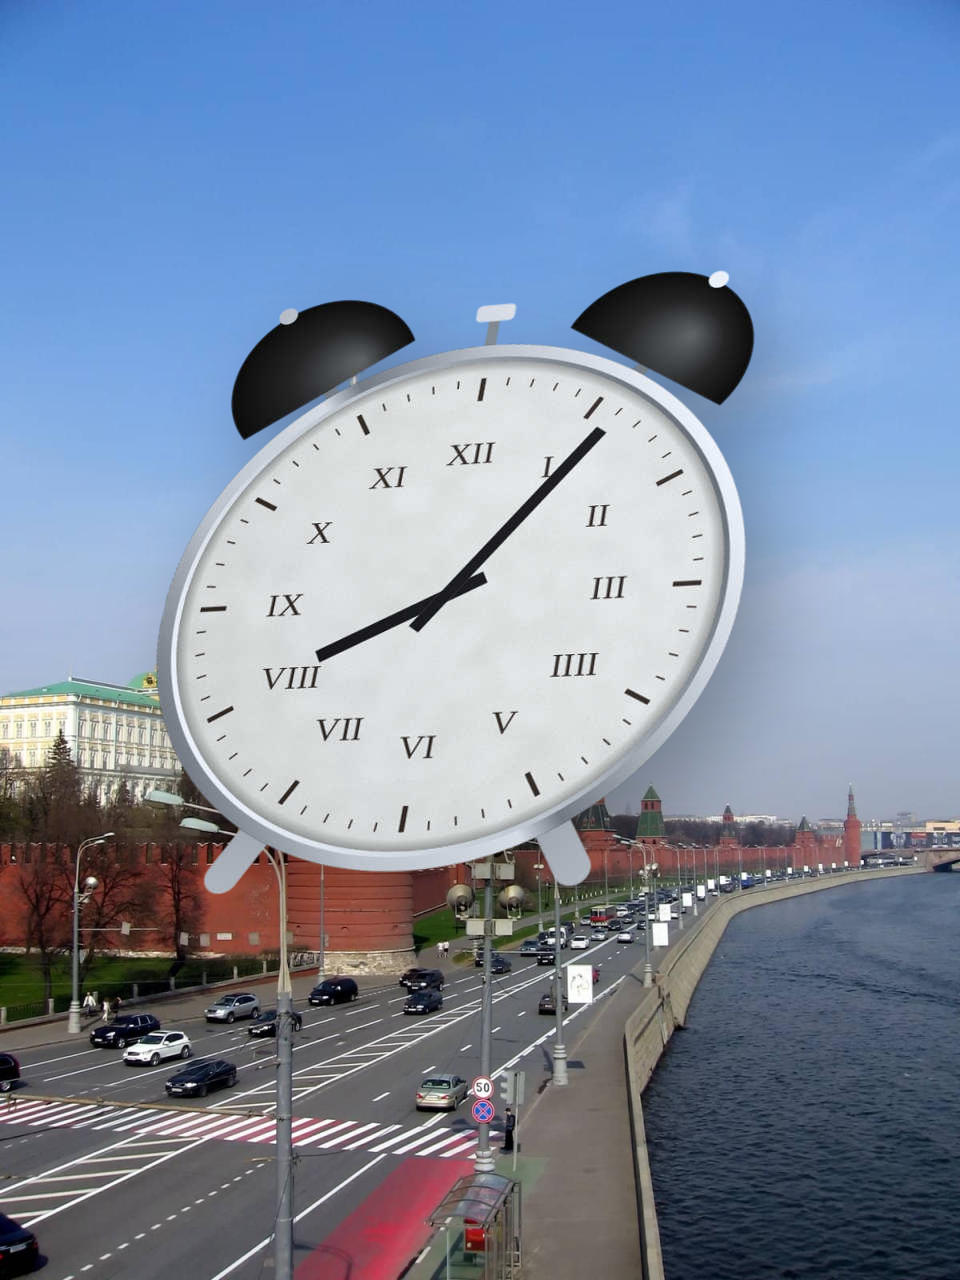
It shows 8h06
